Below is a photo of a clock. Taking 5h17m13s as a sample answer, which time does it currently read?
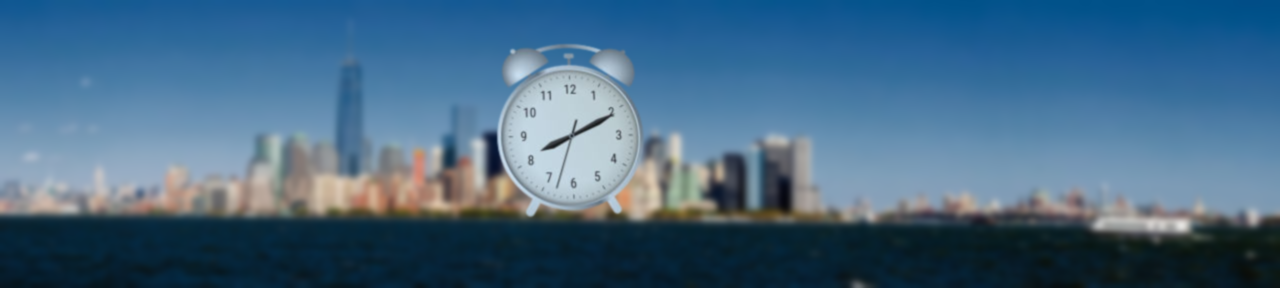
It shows 8h10m33s
